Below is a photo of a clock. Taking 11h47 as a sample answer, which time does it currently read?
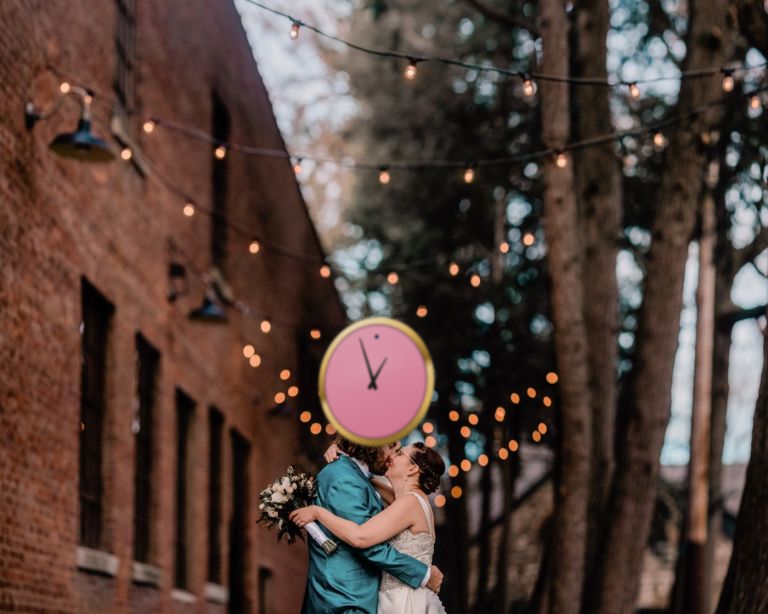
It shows 12h56
